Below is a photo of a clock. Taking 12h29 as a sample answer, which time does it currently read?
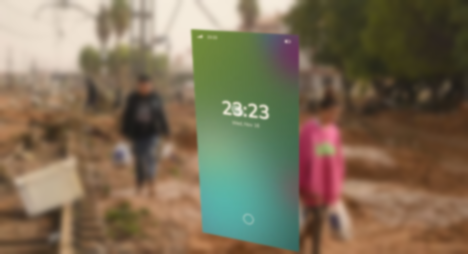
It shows 23h23
